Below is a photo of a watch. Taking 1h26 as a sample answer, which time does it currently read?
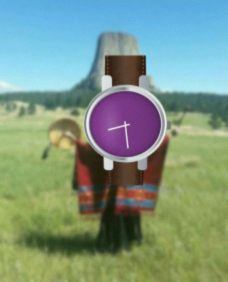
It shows 8h29
